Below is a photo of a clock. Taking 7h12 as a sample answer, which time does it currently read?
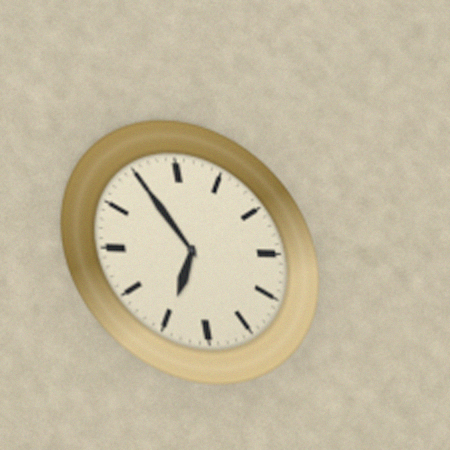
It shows 6h55
